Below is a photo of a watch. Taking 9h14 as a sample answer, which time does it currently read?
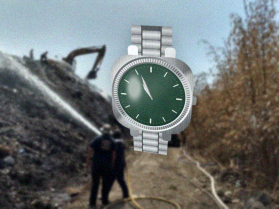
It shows 10h56
